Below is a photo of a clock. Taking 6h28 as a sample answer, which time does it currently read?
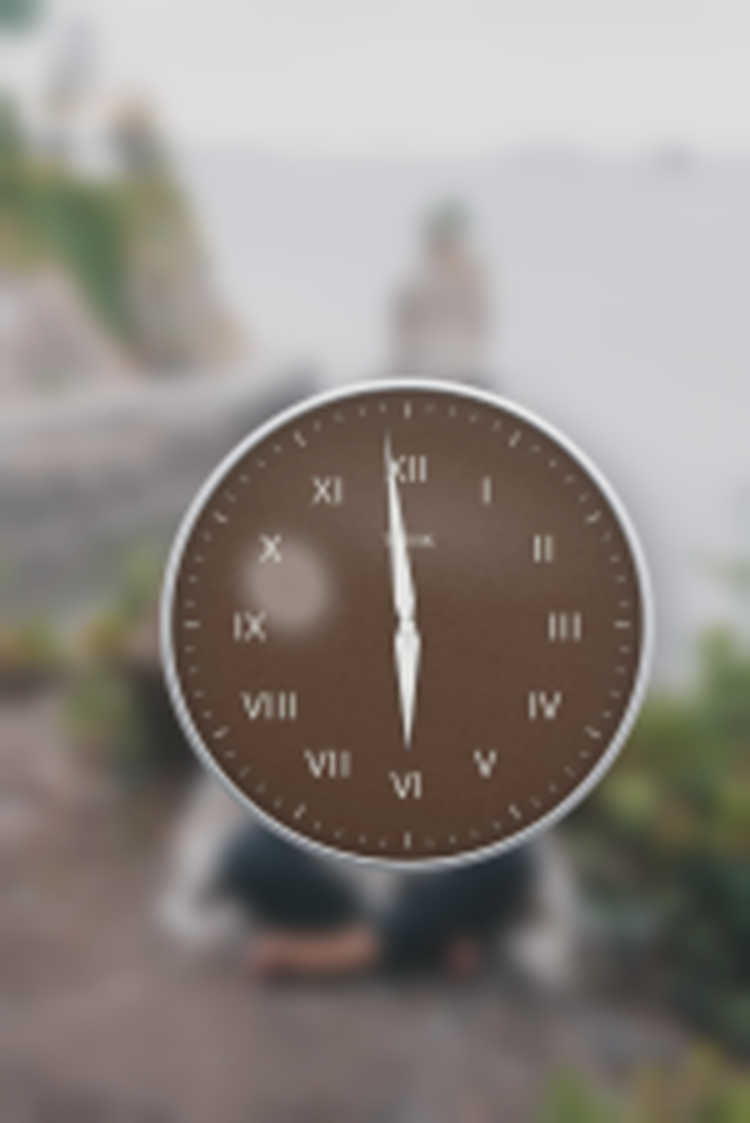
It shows 5h59
